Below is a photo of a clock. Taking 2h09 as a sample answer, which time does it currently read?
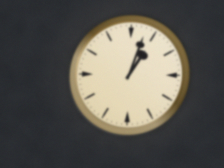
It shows 1h03
